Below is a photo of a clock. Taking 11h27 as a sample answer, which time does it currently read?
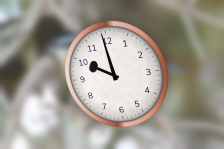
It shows 9h59
